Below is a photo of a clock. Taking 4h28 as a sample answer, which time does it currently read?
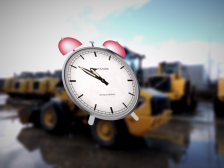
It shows 10h51
